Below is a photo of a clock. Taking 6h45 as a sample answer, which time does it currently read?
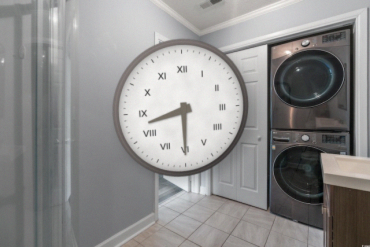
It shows 8h30
